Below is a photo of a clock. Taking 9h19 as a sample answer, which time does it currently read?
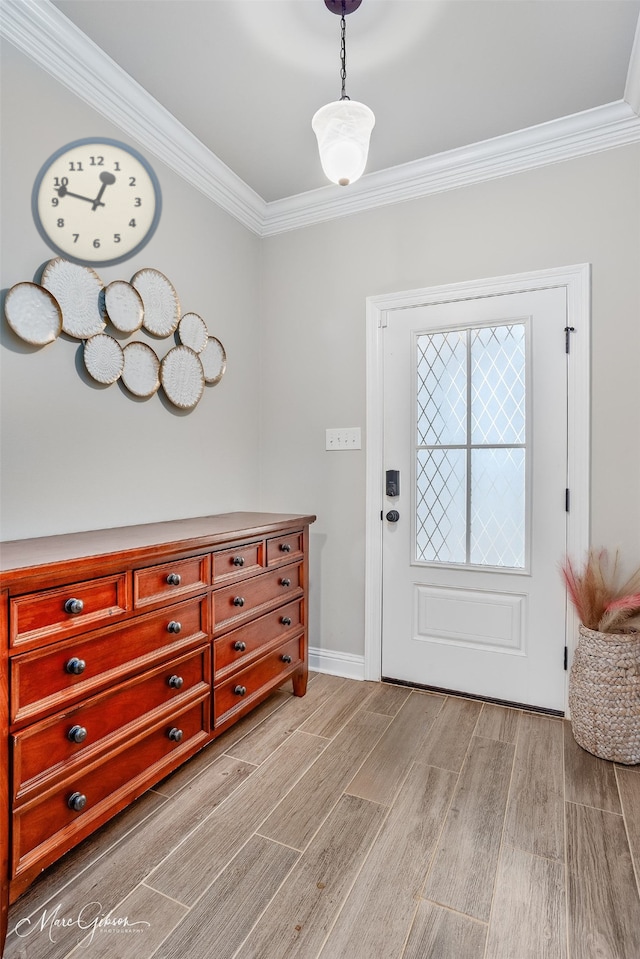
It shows 12h48
